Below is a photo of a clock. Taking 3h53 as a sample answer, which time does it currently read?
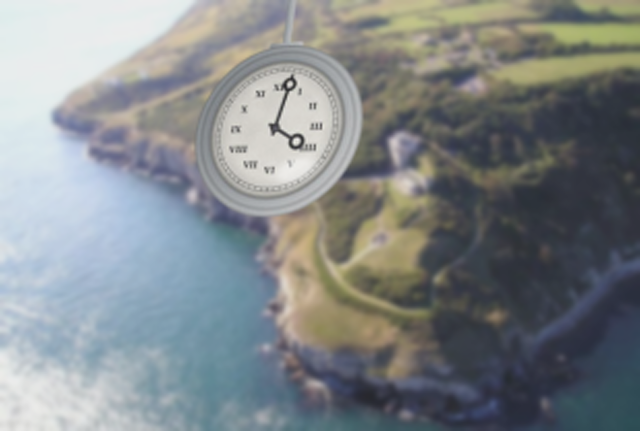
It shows 4h02
